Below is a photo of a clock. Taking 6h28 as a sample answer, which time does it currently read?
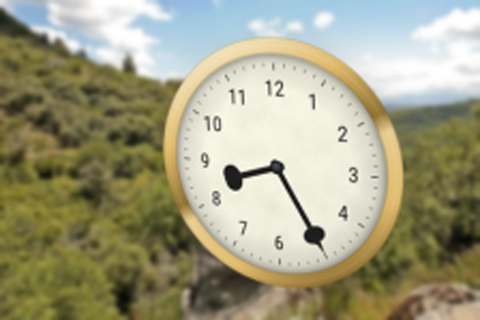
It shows 8h25
